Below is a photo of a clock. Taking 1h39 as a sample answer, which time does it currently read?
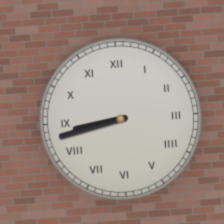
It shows 8h43
